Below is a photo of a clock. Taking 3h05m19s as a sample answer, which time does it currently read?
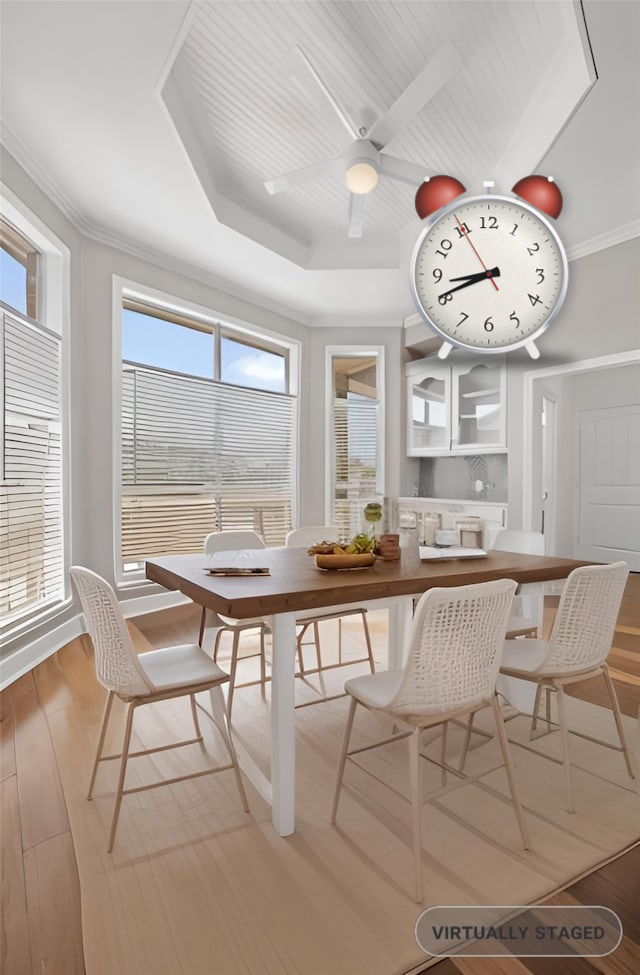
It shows 8h40m55s
